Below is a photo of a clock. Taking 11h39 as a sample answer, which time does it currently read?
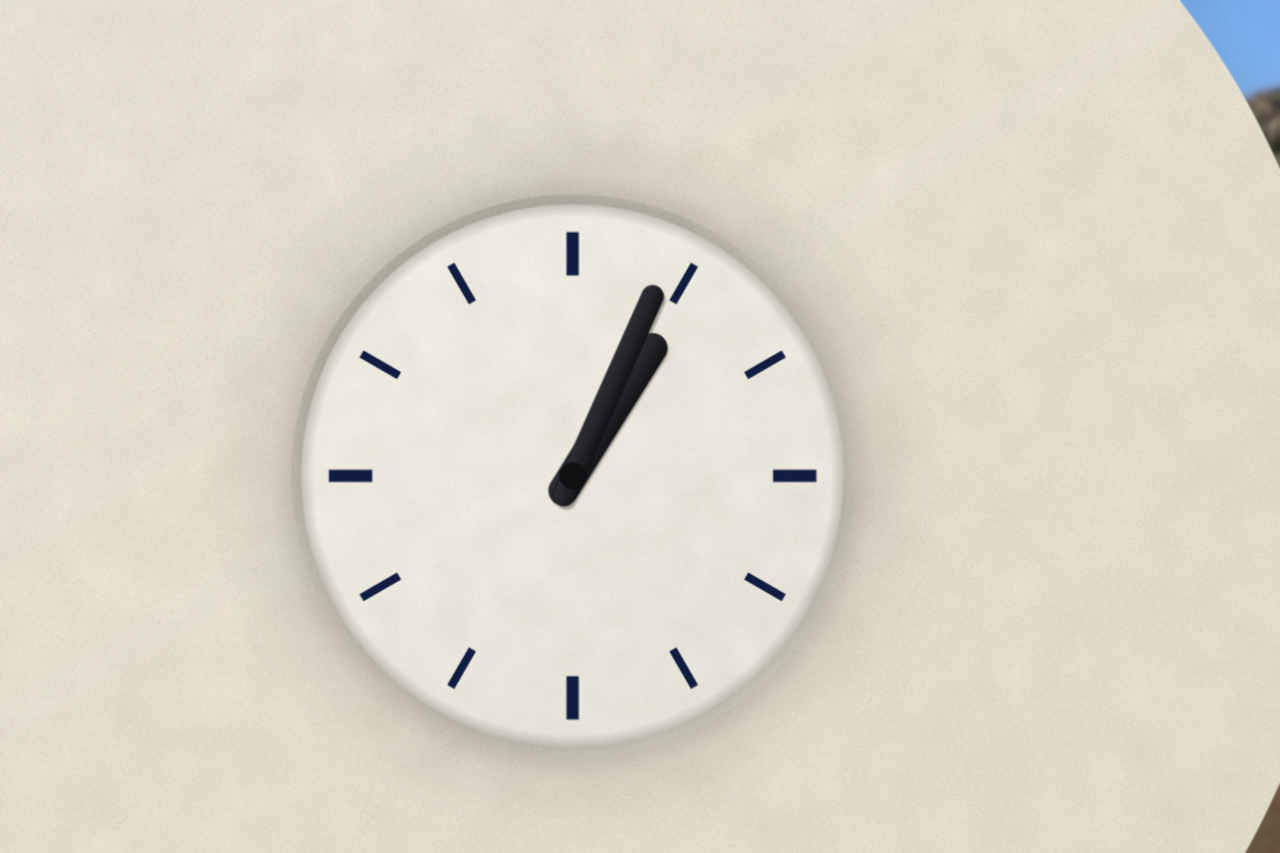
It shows 1h04
